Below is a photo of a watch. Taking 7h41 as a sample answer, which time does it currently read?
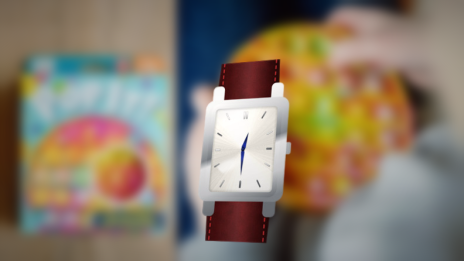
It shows 12h30
